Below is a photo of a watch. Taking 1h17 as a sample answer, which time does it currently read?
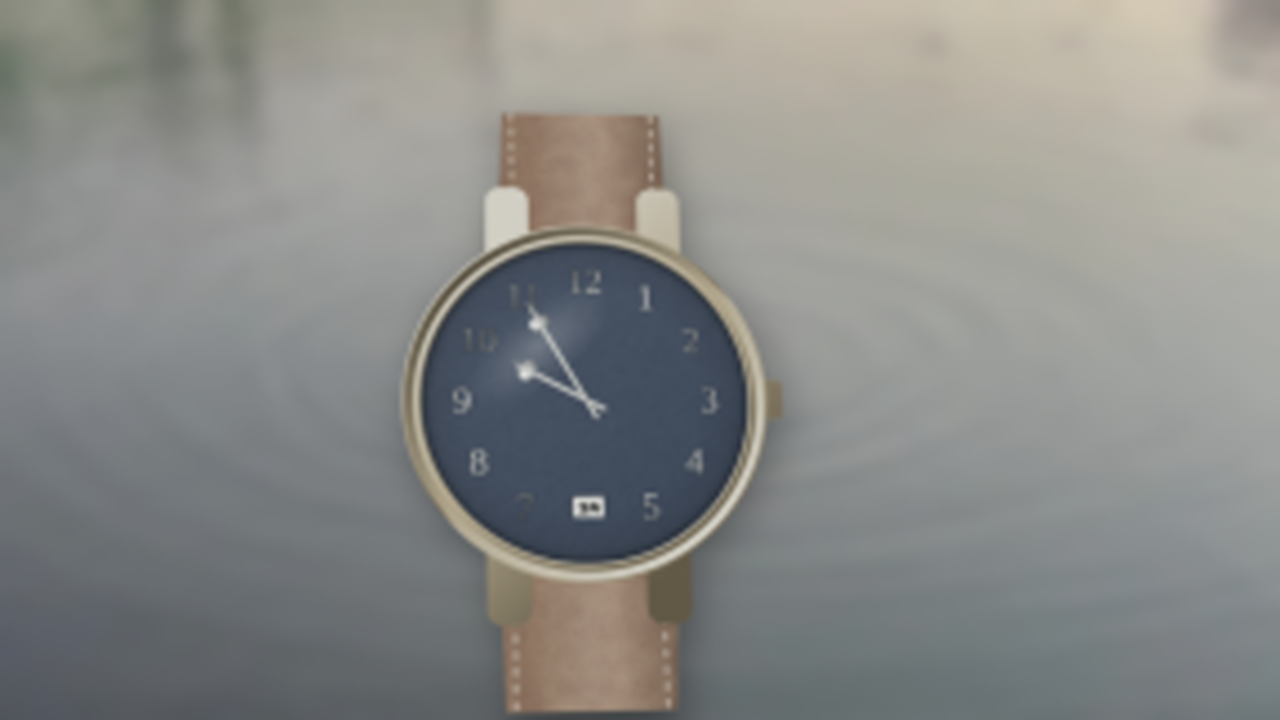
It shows 9h55
